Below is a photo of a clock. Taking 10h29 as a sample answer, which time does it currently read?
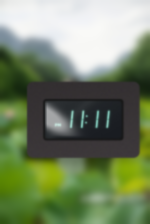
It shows 11h11
